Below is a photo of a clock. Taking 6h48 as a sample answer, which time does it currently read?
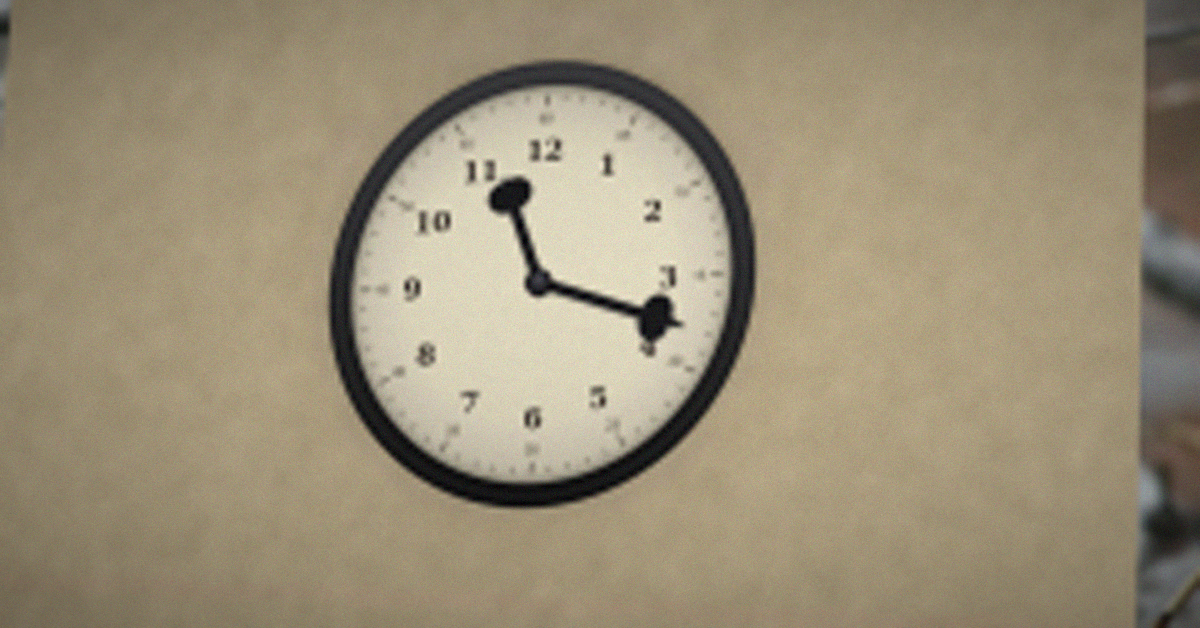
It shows 11h18
